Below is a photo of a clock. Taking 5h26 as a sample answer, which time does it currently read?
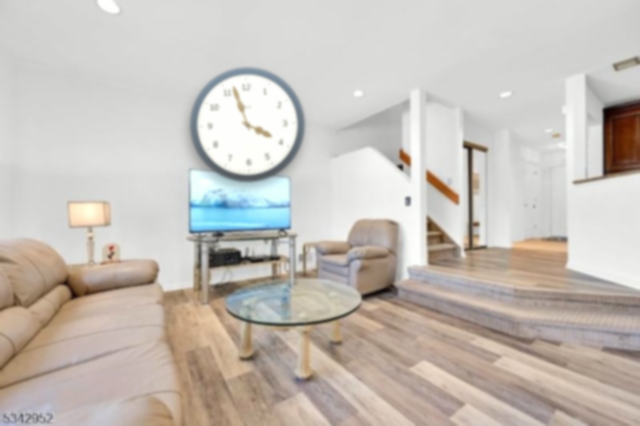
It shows 3h57
